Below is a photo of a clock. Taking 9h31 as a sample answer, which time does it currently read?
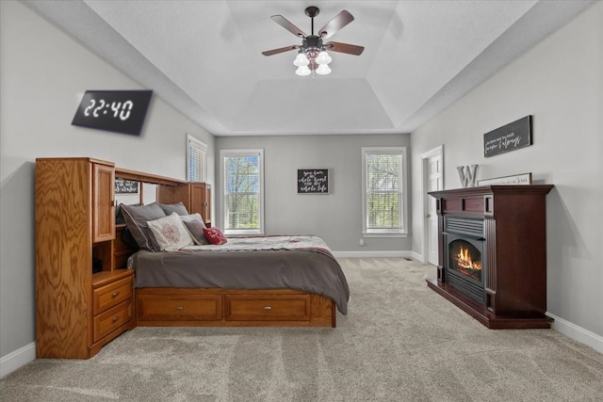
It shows 22h40
